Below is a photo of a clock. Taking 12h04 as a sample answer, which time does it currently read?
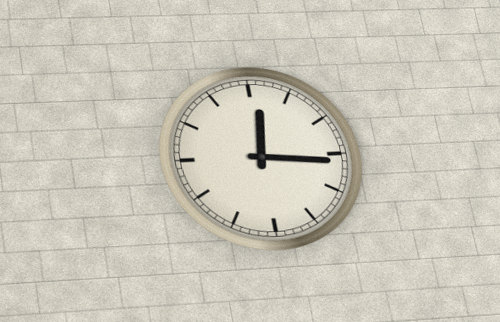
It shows 12h16
